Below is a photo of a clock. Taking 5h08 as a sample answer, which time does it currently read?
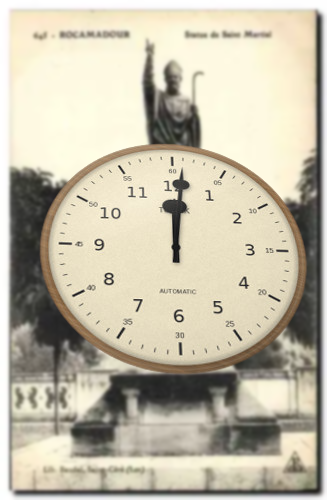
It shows 12h01
